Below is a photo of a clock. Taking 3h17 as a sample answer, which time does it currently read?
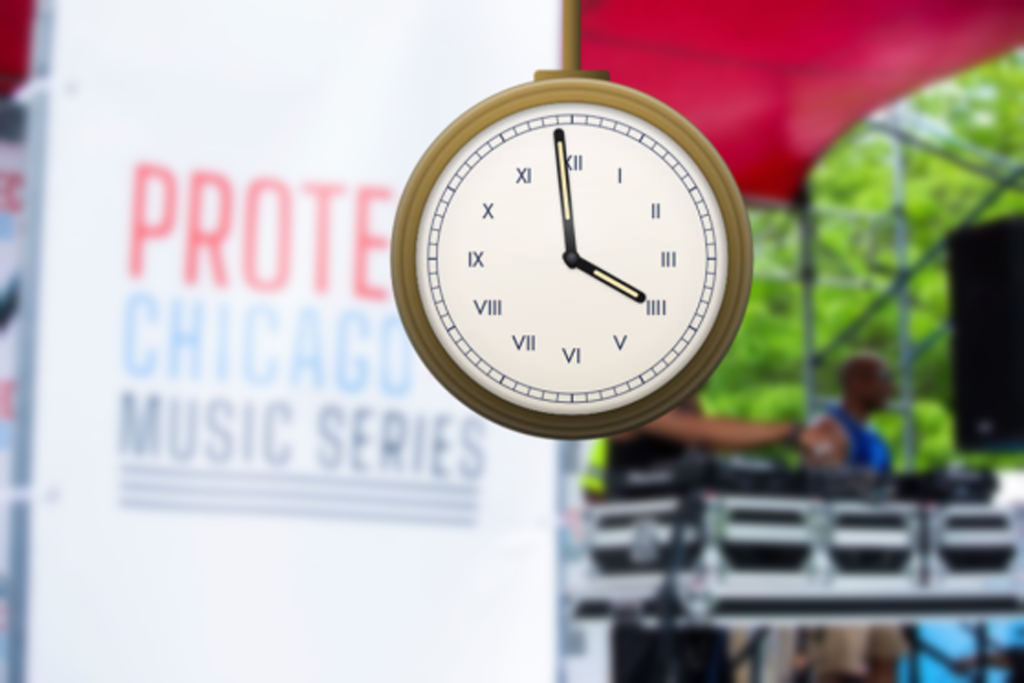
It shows 3h59
